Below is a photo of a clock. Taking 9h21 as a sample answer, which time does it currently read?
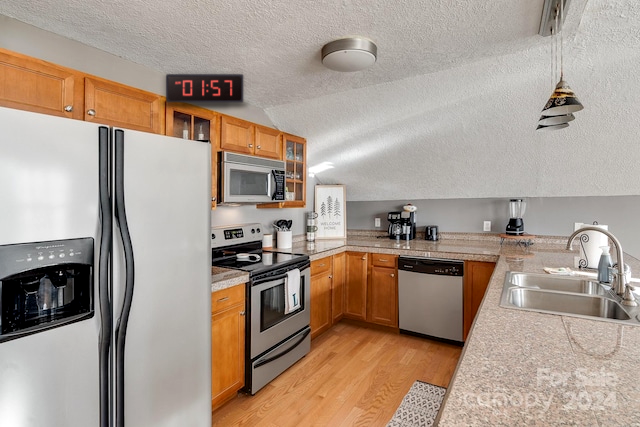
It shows 1h57
